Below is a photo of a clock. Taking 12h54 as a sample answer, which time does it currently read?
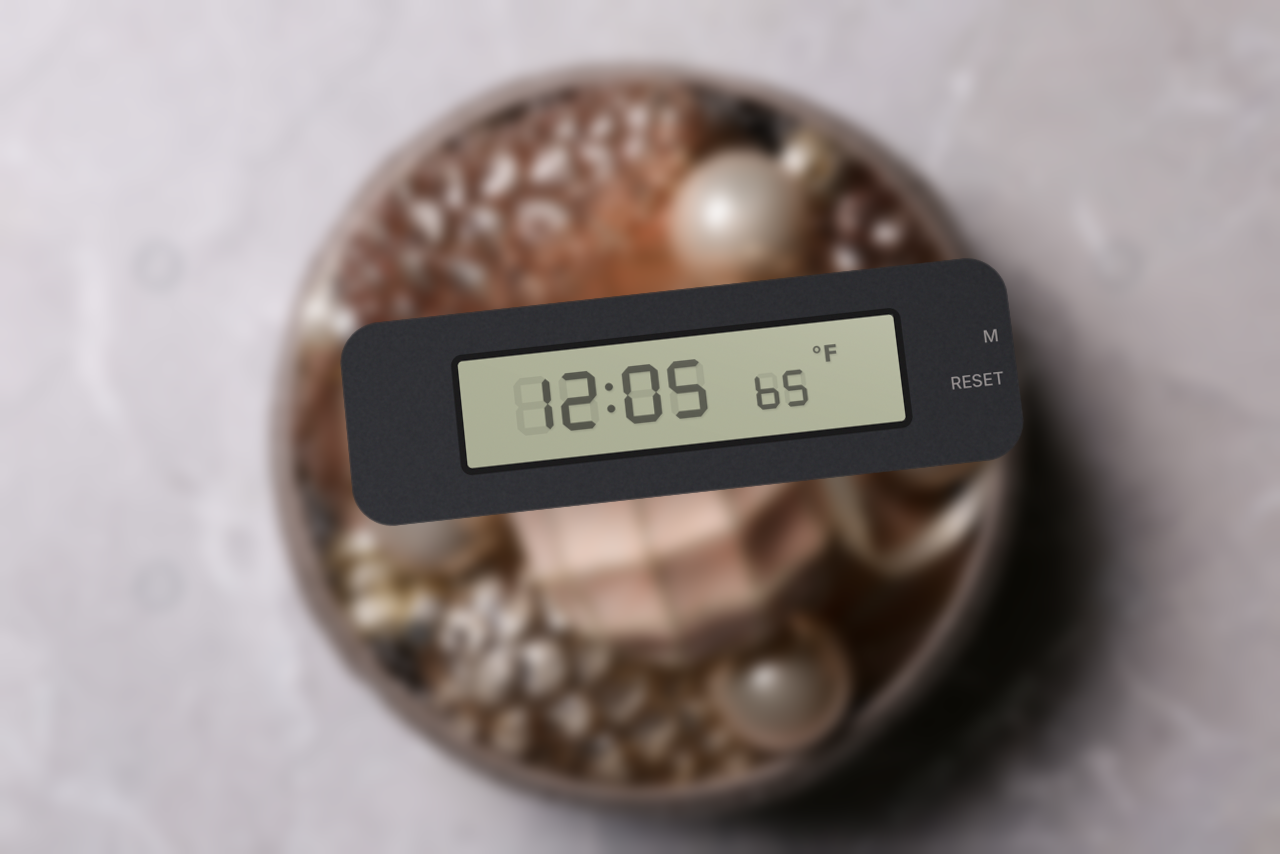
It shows 12h05
